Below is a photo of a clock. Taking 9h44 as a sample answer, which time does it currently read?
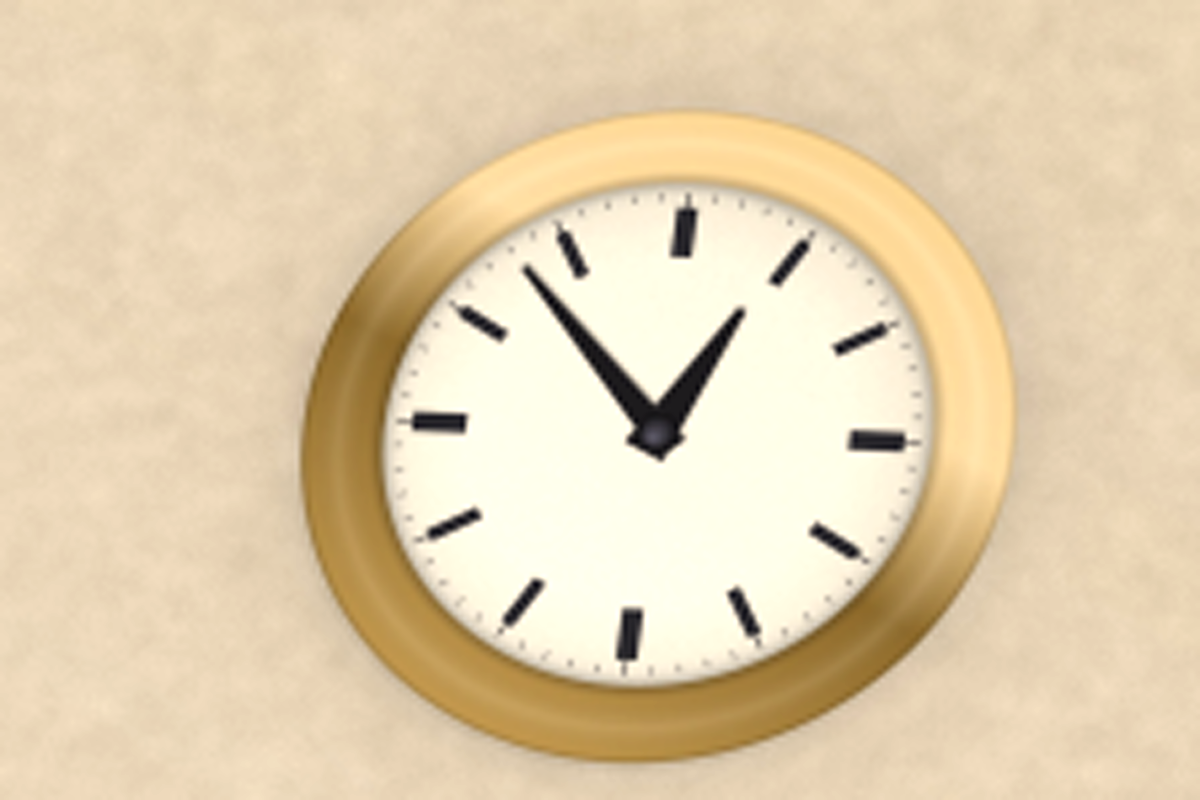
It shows 12h53
